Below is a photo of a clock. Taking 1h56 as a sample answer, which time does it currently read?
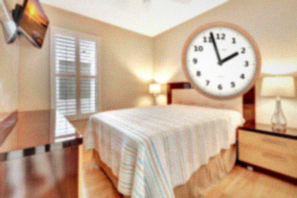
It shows 1h57
